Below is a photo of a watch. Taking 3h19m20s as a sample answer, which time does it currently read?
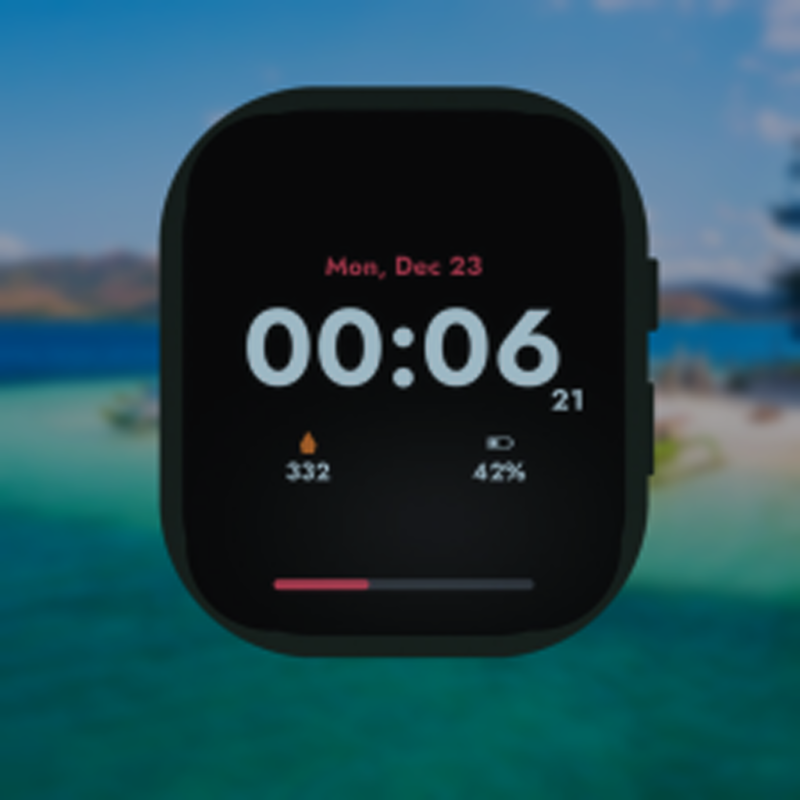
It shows 0h06m21s
